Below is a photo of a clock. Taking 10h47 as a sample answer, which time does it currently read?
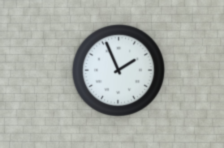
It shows 1h56
